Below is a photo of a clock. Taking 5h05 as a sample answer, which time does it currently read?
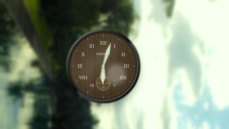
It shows 6h03
